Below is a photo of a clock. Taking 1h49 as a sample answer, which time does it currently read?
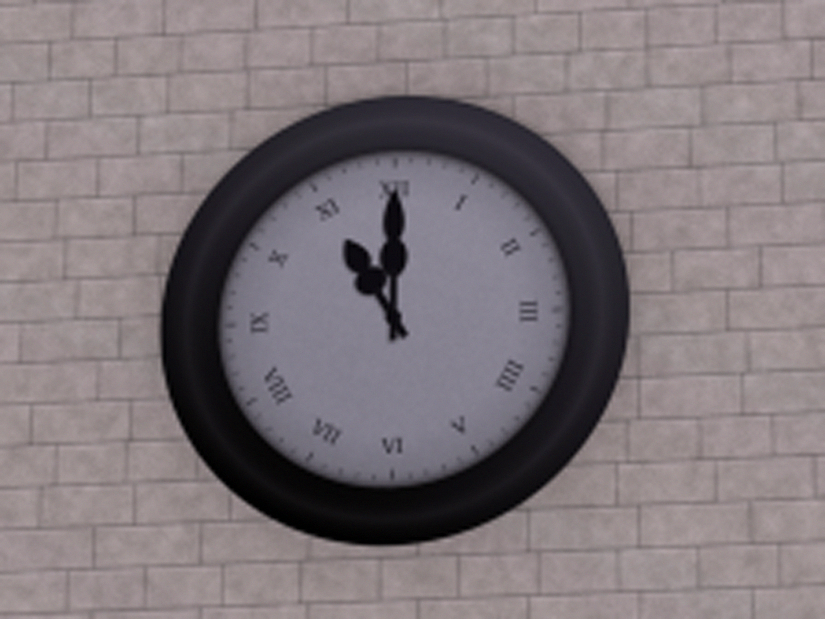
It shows 11h00
